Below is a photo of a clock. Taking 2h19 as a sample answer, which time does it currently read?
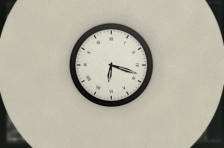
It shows 6h18
